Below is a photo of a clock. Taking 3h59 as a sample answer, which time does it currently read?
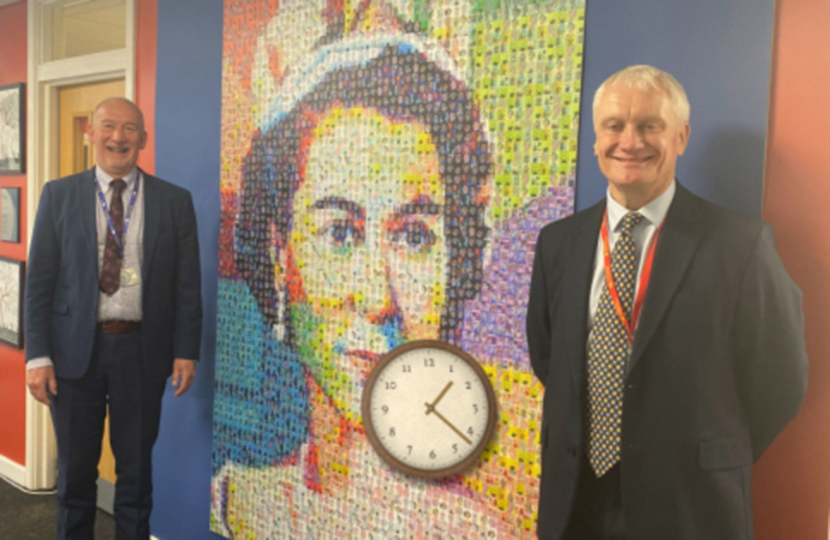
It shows 1h22
